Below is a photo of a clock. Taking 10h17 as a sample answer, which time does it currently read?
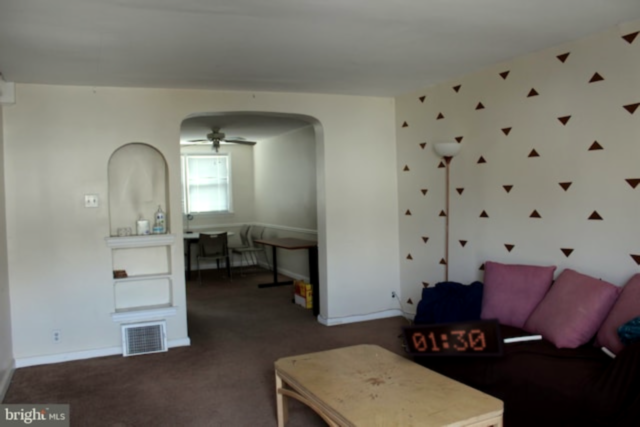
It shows 1h30
